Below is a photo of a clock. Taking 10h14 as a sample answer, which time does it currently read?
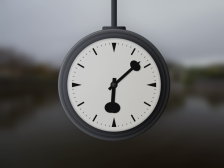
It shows 6h08
